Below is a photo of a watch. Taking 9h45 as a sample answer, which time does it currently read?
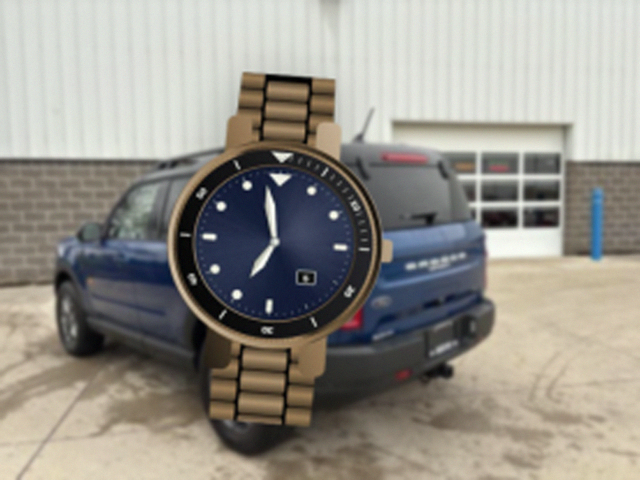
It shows 6h58
